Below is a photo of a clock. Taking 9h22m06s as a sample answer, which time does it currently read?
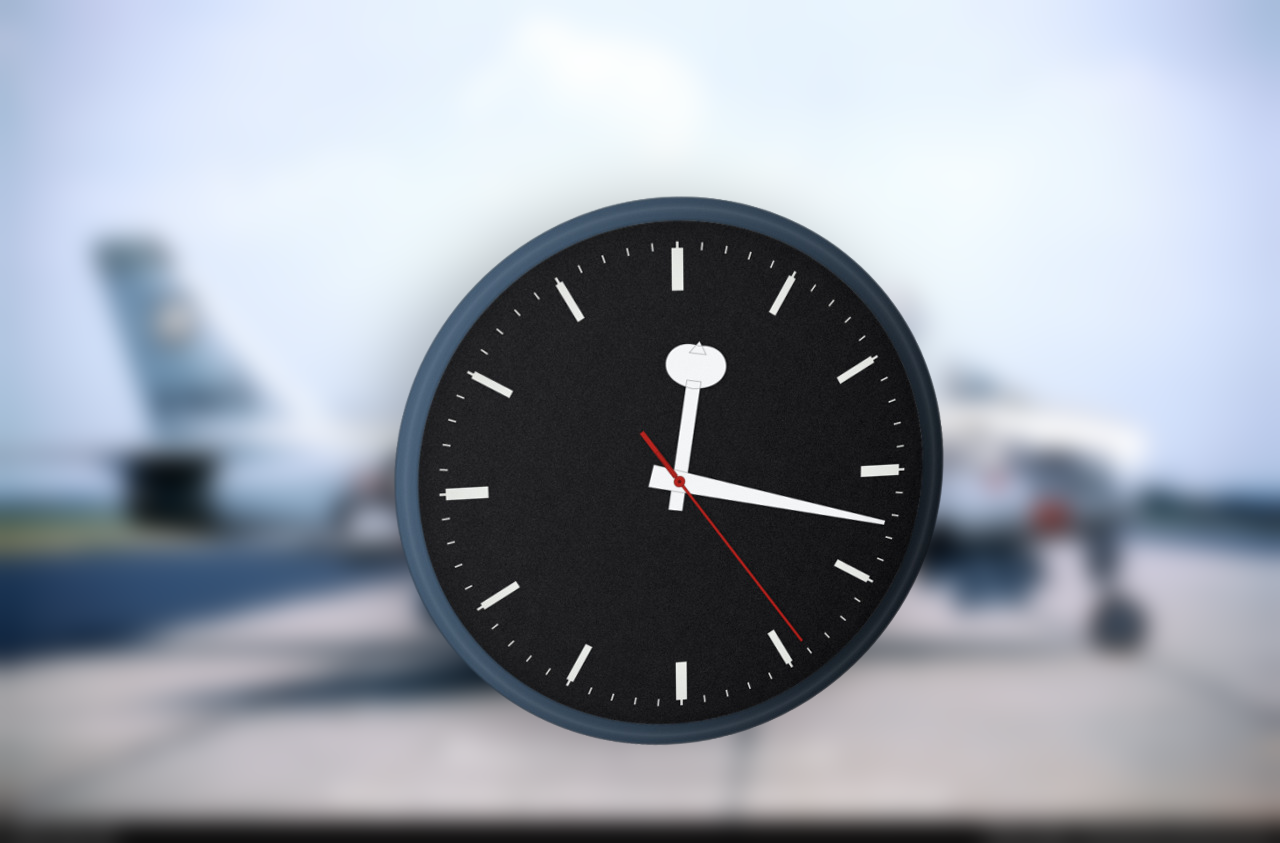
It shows 12h17m24s
